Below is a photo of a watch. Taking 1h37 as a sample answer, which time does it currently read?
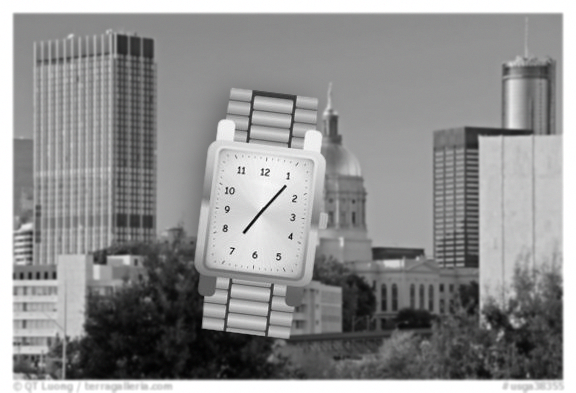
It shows 7h06
